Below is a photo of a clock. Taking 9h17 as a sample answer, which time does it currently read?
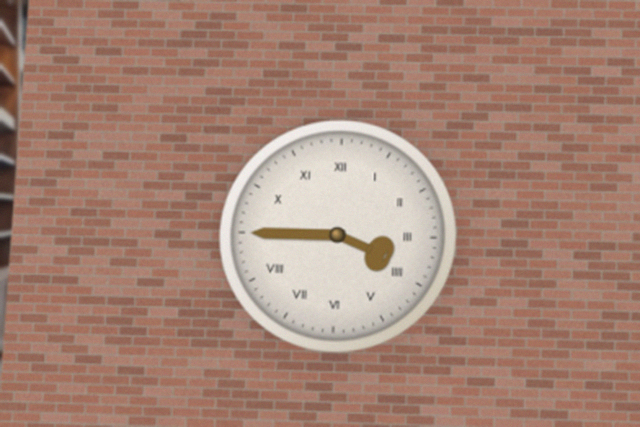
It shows 3h45
